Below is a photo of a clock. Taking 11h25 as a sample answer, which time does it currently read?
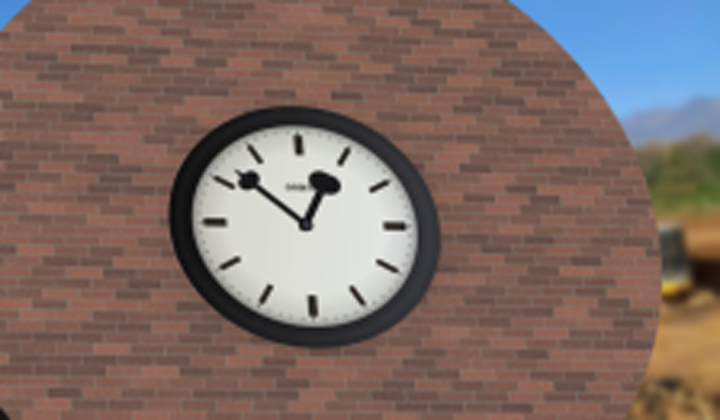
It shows 12h52
